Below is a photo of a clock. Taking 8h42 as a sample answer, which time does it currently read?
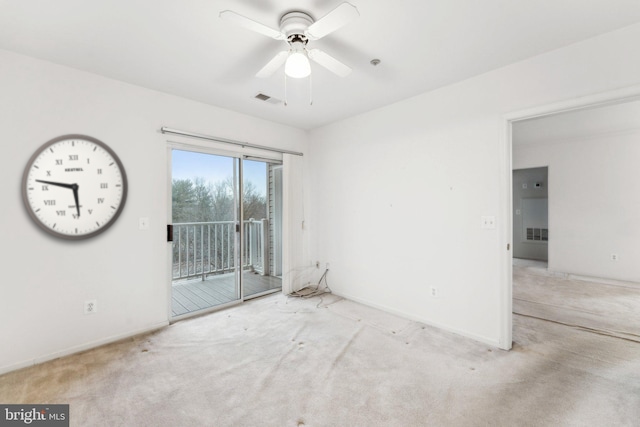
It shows 5h47
